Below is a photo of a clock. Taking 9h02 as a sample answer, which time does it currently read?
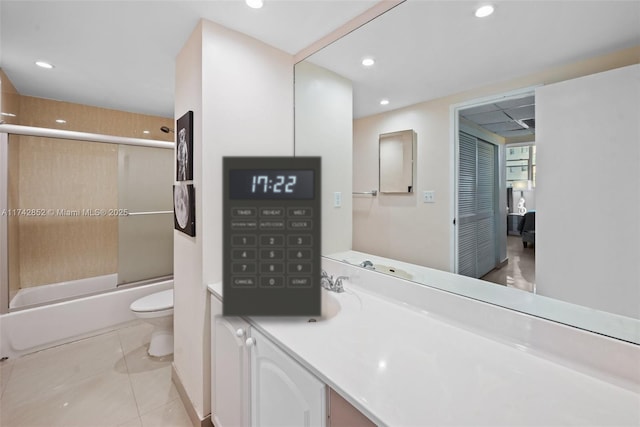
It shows 17h22
